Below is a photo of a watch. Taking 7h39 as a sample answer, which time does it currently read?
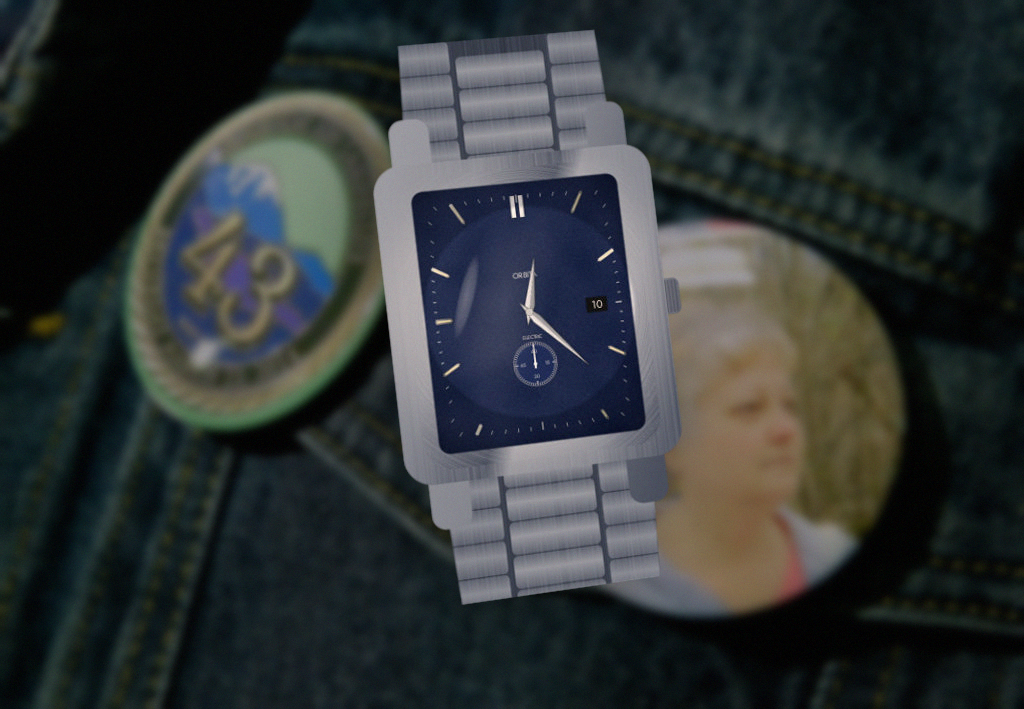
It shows 12h23
